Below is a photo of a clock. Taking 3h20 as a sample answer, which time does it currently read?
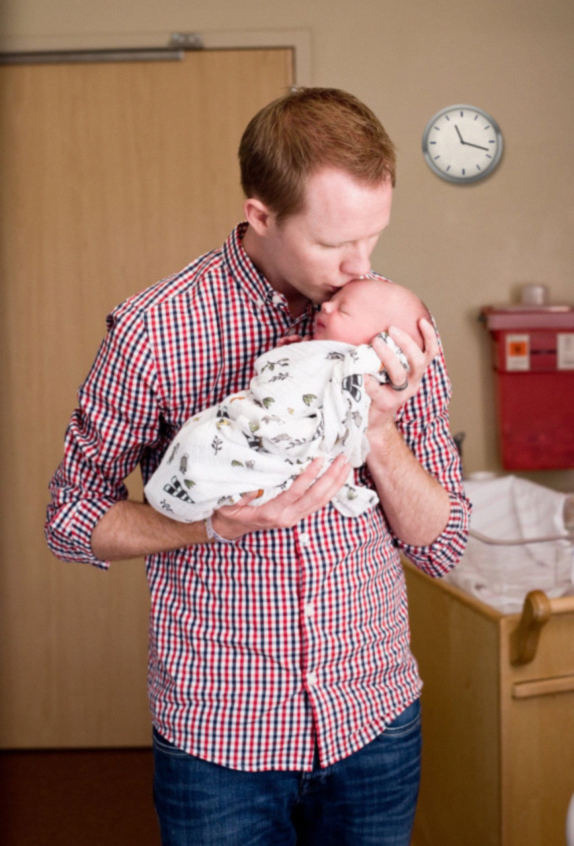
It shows 11h18
